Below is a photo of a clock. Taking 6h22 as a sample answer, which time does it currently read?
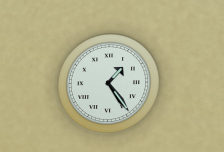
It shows 1h24
